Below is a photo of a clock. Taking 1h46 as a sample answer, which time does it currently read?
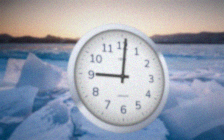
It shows 9h01
